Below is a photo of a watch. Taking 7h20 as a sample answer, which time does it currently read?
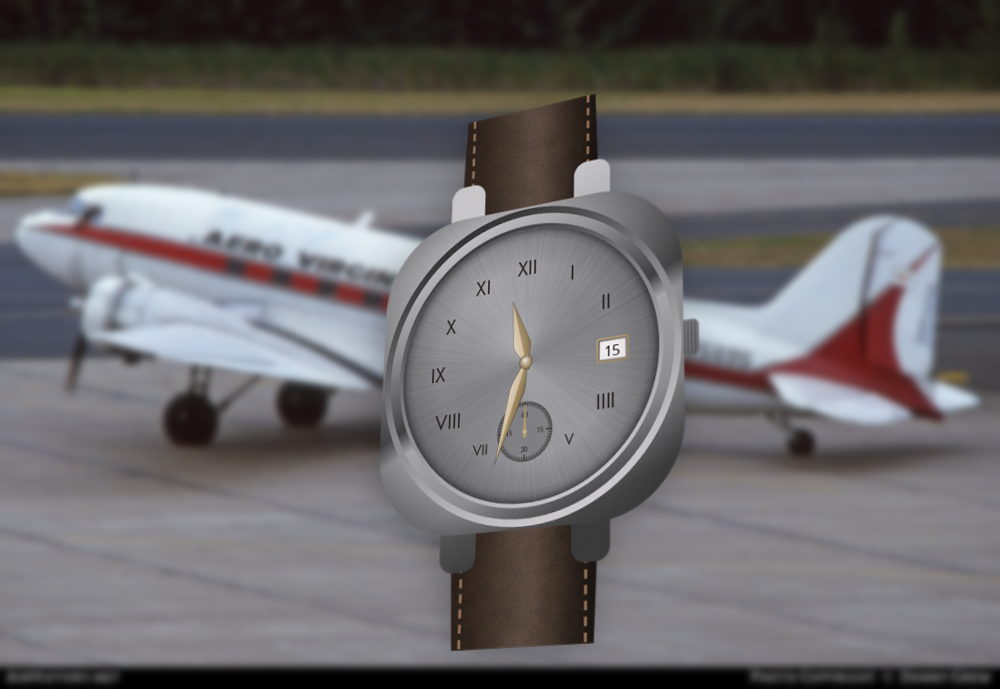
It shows 11h33
